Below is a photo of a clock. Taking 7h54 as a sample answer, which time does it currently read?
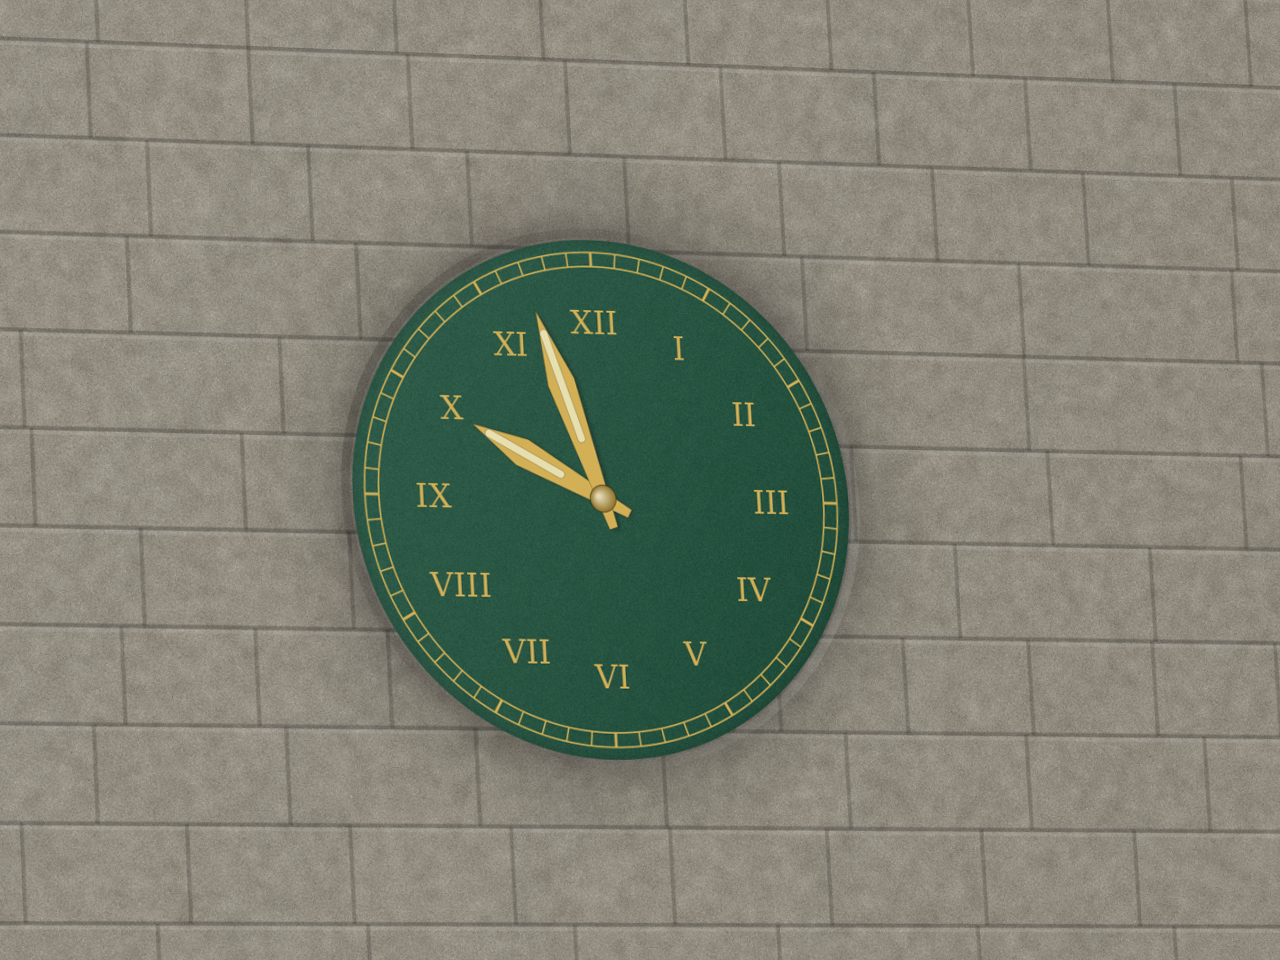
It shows 9h57
